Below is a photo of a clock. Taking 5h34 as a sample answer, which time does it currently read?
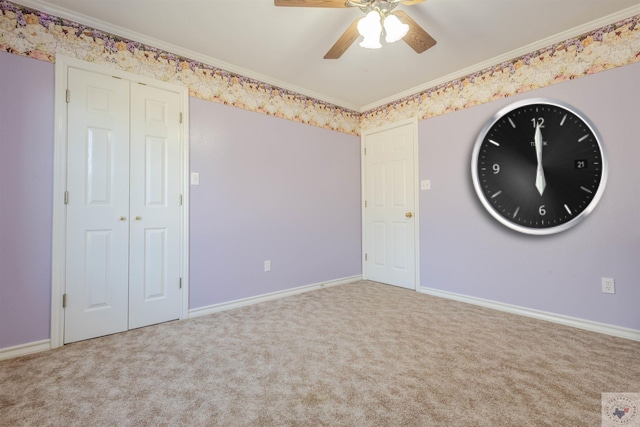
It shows 6h00
